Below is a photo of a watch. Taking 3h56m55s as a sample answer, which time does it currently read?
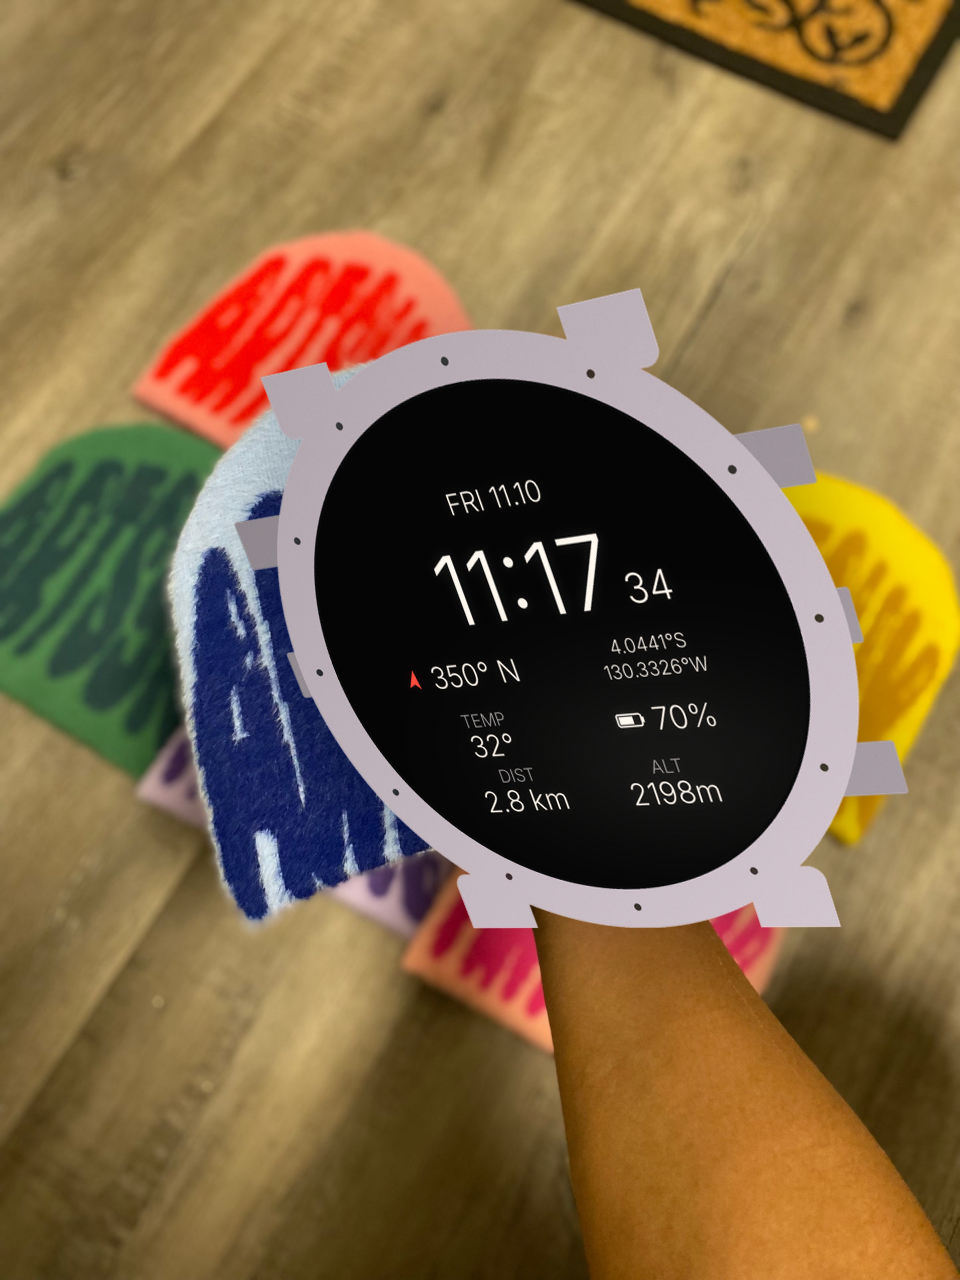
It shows 11h17m34s
